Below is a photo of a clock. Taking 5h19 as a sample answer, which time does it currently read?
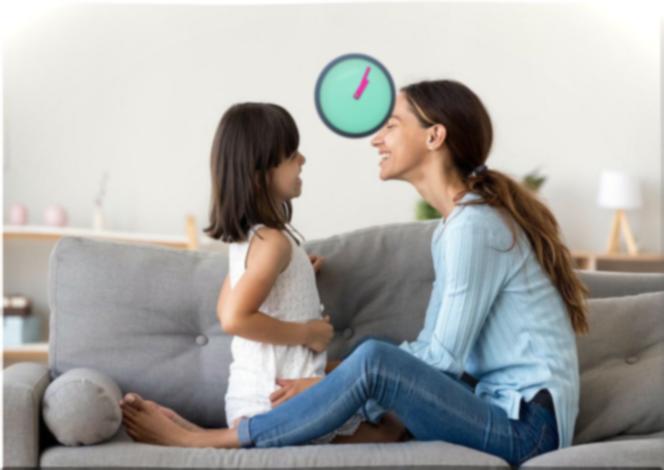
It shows 1h04
